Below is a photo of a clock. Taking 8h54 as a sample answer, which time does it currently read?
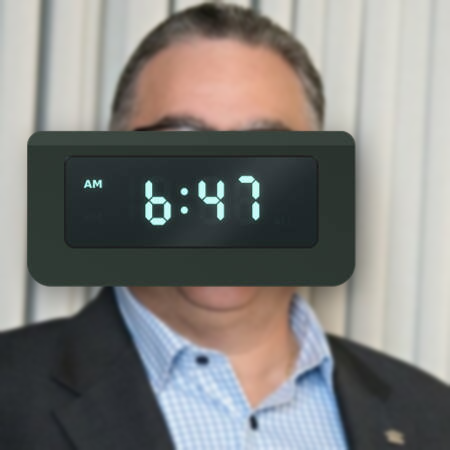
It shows 6h47
